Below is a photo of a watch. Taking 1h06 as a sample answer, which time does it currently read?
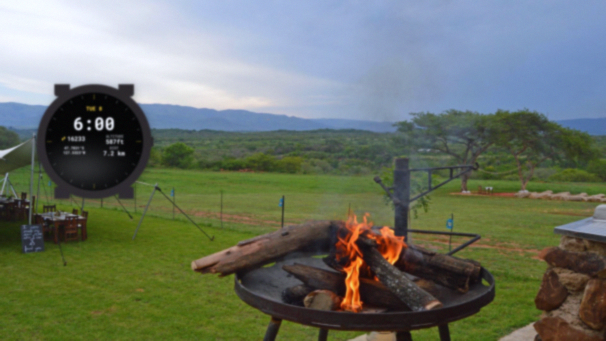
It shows 6h00
